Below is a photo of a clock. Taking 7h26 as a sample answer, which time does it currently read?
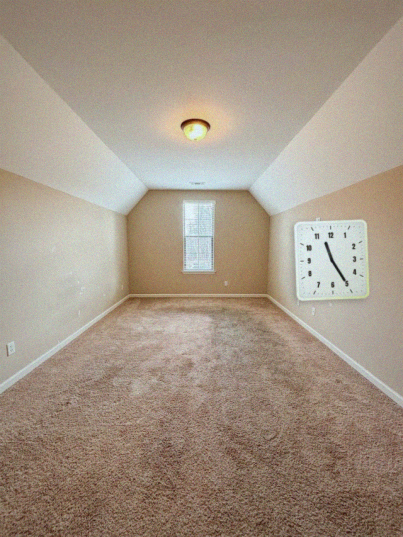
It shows 11h25
